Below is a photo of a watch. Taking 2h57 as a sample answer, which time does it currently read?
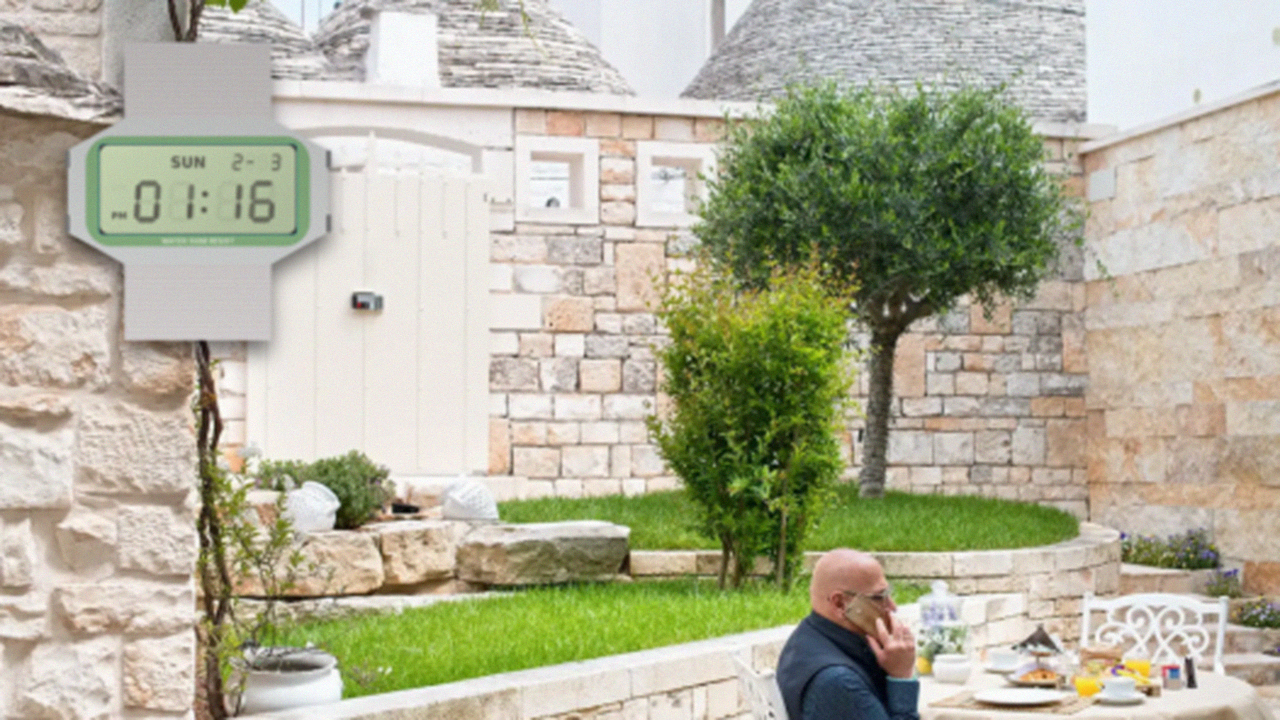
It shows 1h16
